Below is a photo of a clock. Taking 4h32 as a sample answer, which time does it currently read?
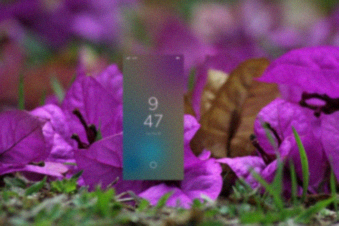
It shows 9h47
